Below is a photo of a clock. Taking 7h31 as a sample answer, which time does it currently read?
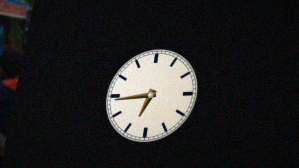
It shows 6h44
